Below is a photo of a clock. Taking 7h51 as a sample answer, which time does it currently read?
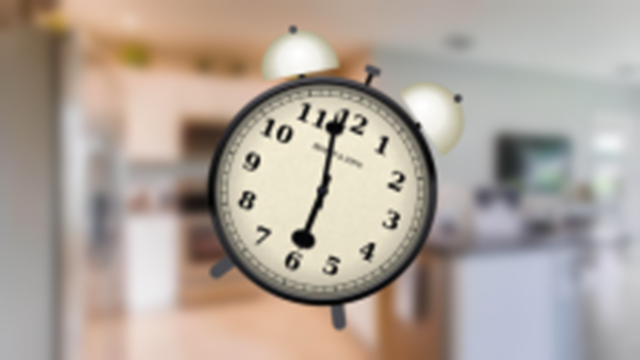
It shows 5h58
